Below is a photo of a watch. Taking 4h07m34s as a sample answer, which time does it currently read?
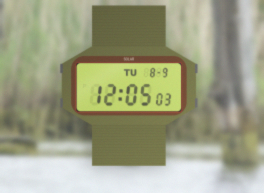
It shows 12h05m03s
